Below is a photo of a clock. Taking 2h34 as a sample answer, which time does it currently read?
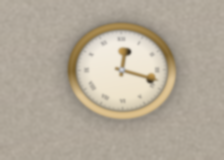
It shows 12h18
